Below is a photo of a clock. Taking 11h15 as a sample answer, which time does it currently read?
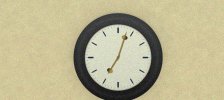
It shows 7h03
